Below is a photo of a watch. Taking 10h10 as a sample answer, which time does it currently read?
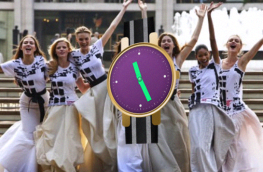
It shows 11h26
